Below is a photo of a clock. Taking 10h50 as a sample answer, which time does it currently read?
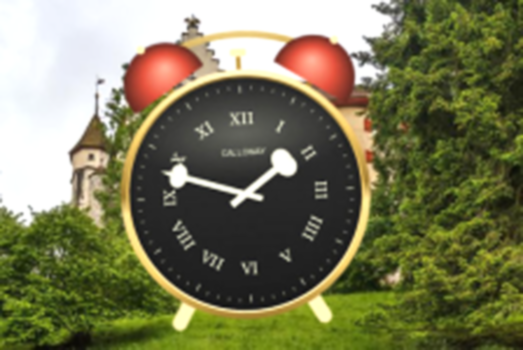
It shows 1h48
